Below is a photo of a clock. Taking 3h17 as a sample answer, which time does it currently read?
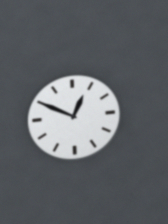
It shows 12h50
